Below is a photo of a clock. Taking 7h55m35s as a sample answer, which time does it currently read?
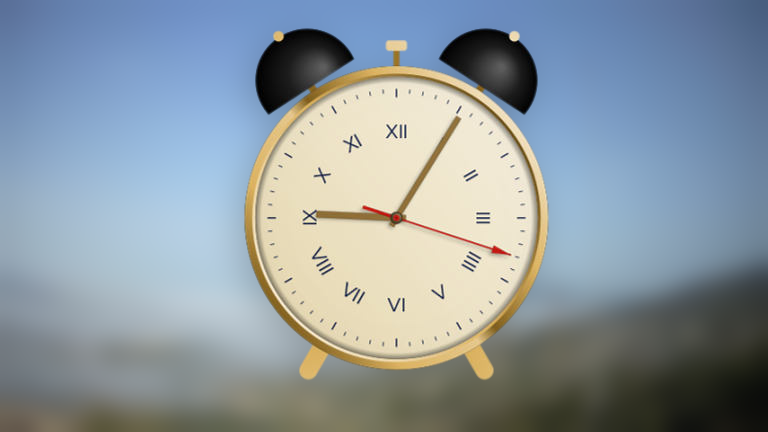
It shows 9h05m18s
